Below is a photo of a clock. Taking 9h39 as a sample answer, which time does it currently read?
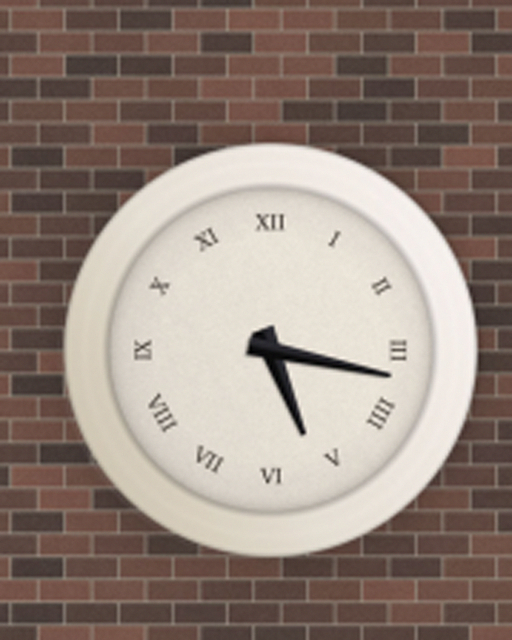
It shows 5h17
